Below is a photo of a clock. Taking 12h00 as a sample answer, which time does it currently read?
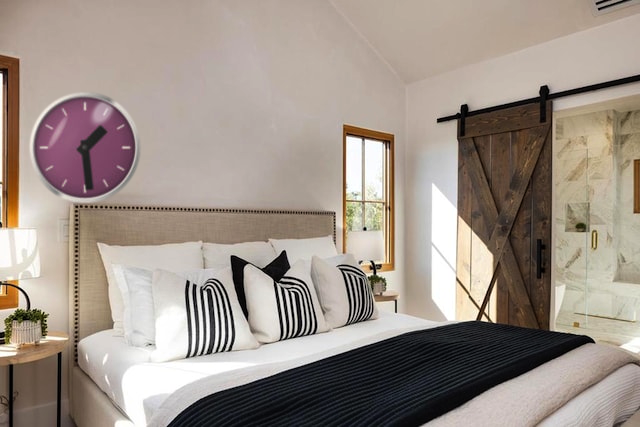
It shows 1h29
